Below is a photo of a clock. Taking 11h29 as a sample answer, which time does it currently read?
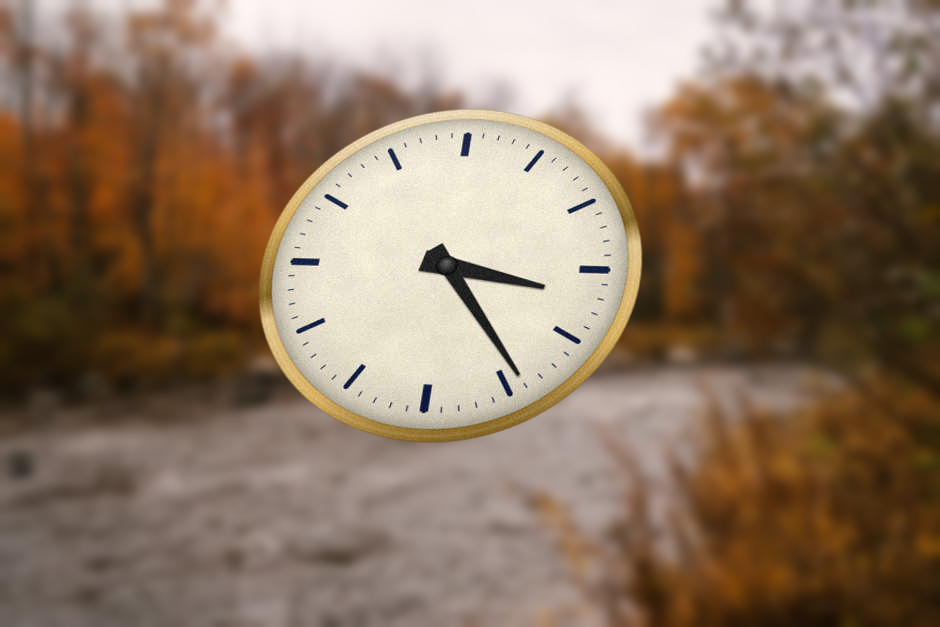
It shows 3h24
